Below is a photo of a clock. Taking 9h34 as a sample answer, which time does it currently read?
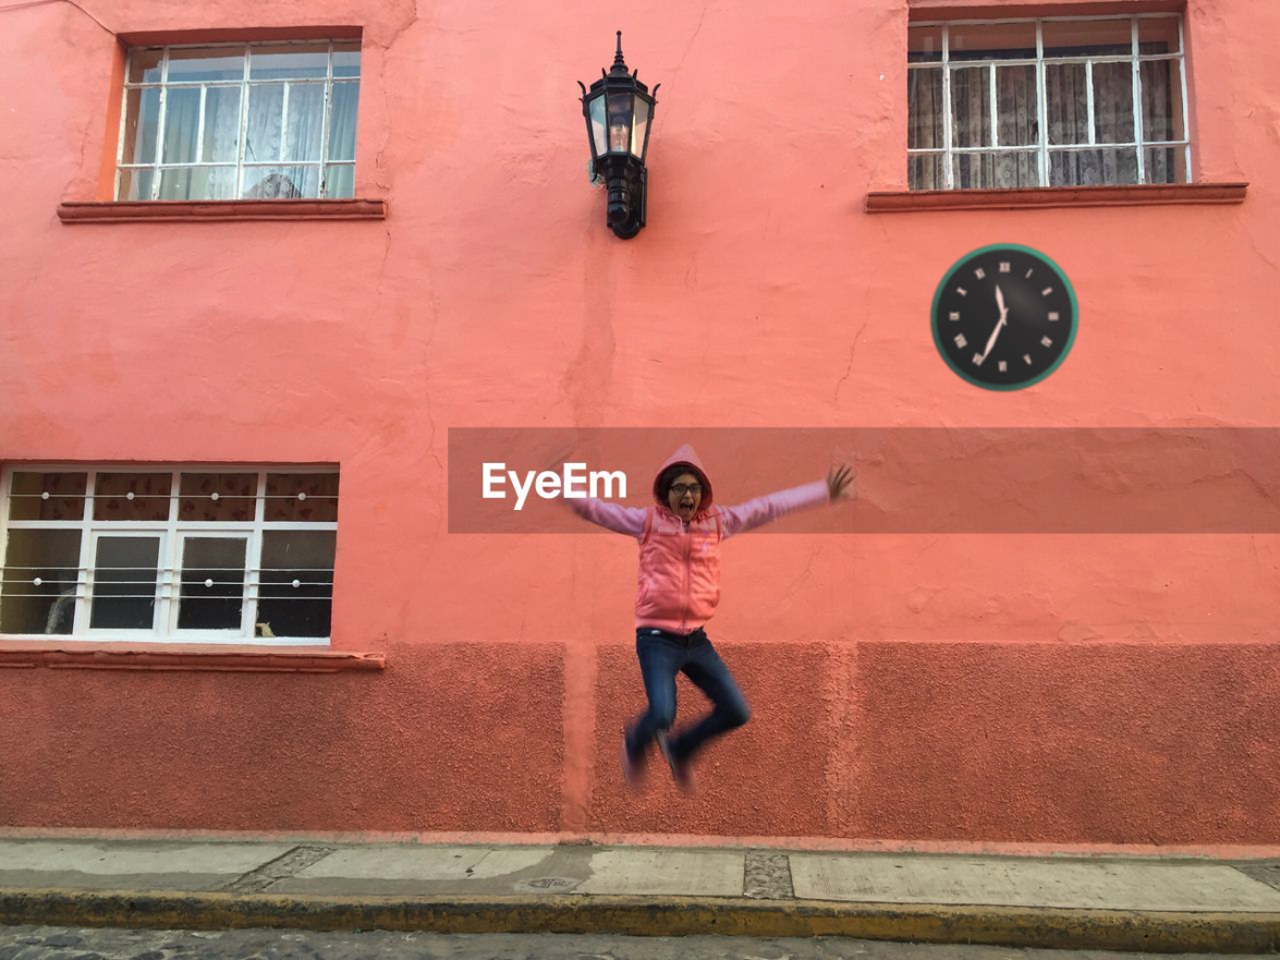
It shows 11h34
